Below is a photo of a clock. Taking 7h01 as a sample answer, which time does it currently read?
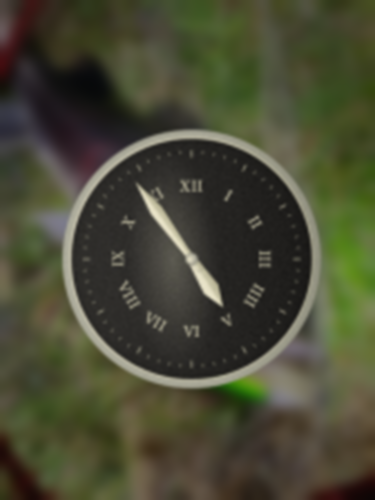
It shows 4h54
